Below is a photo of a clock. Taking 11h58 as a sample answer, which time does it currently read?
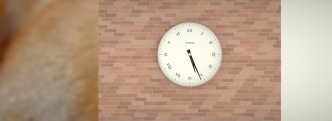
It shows 5h26
